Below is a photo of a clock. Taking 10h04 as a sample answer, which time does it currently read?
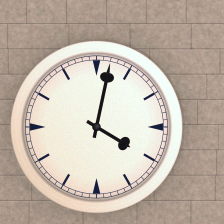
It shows 4h02
